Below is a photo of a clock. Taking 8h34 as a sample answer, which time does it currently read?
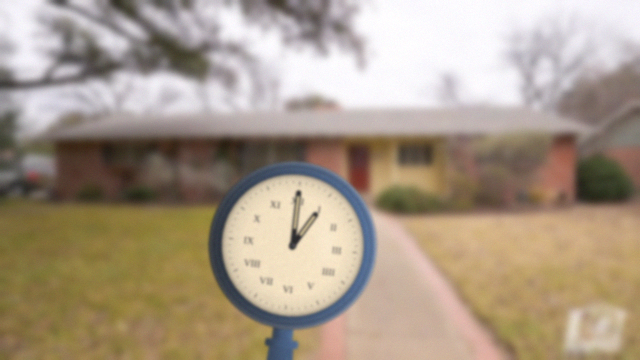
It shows 1h00
